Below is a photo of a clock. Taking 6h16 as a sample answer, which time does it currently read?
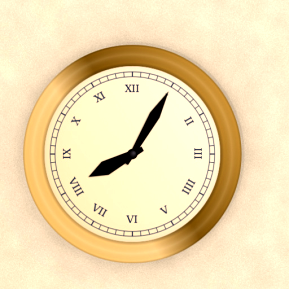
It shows 8h05
